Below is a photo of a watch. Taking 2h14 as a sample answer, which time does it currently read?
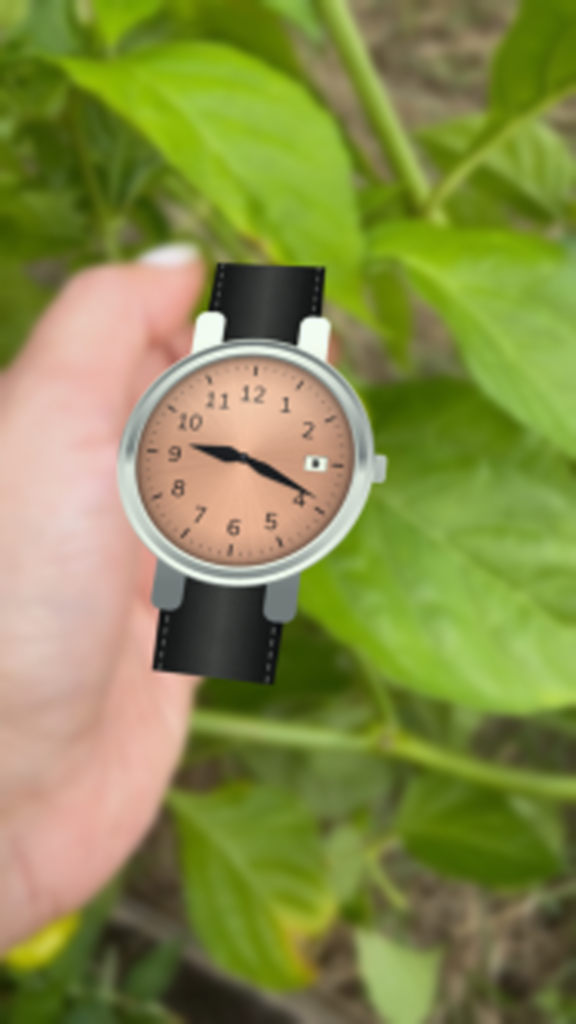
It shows 9h19
